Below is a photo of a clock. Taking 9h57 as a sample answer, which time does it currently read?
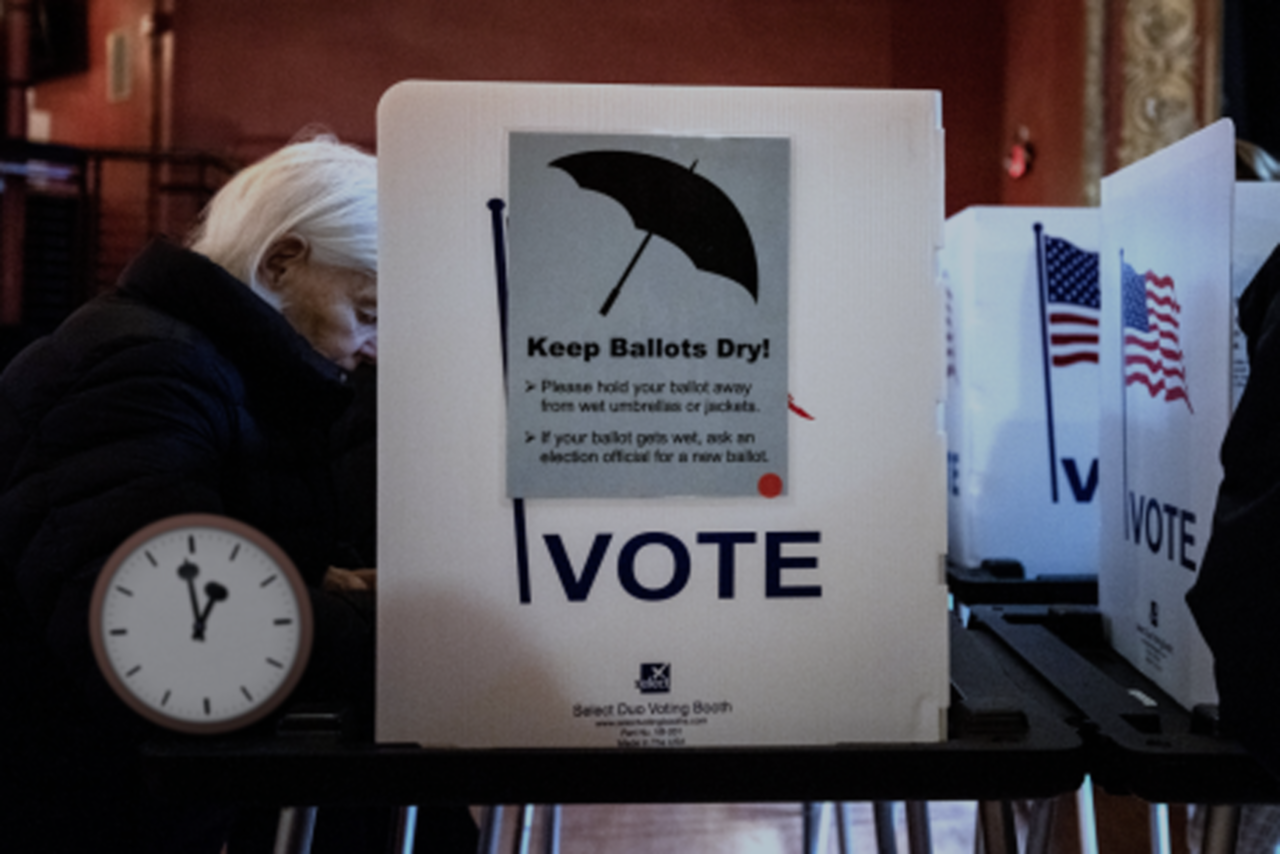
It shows 12h59
